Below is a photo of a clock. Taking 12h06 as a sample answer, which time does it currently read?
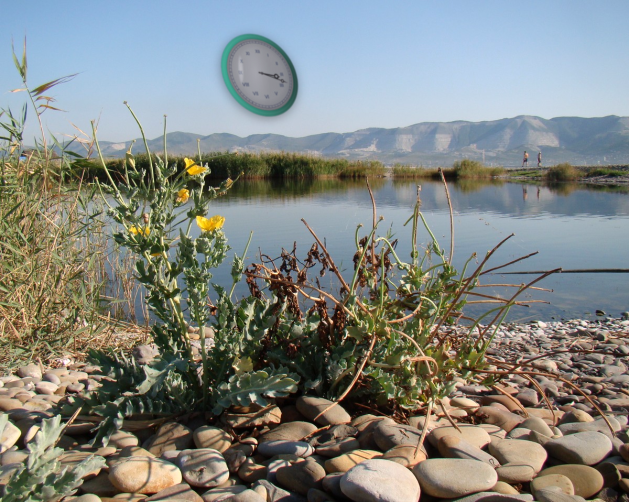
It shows 3h18
